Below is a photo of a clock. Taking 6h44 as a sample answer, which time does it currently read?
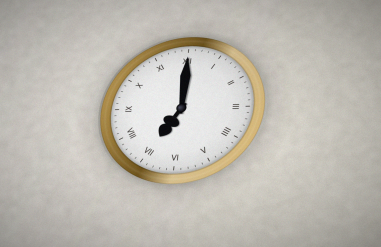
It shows 7h00
